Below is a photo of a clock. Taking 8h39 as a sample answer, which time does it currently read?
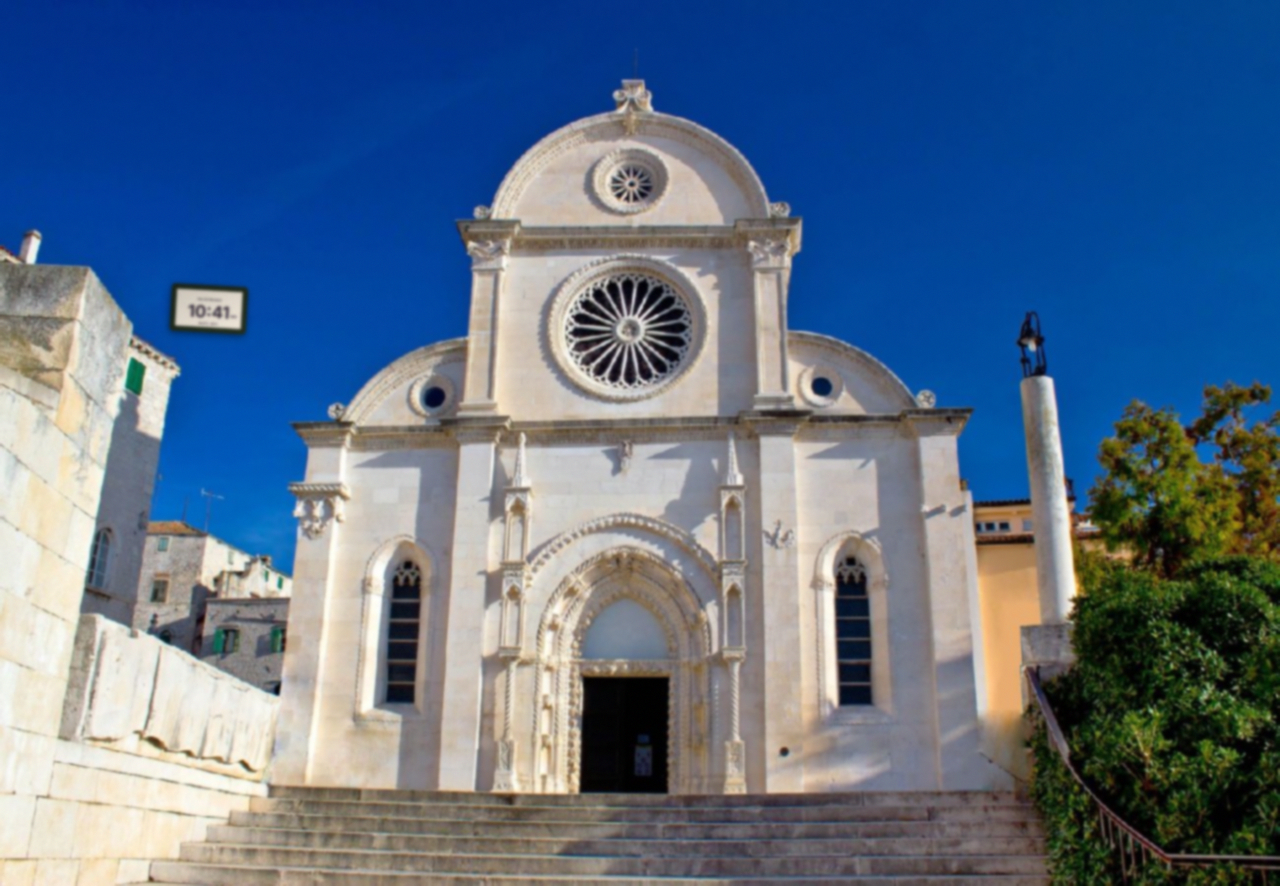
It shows 10h41
